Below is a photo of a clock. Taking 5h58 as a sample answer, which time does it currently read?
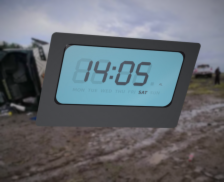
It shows 14h05
